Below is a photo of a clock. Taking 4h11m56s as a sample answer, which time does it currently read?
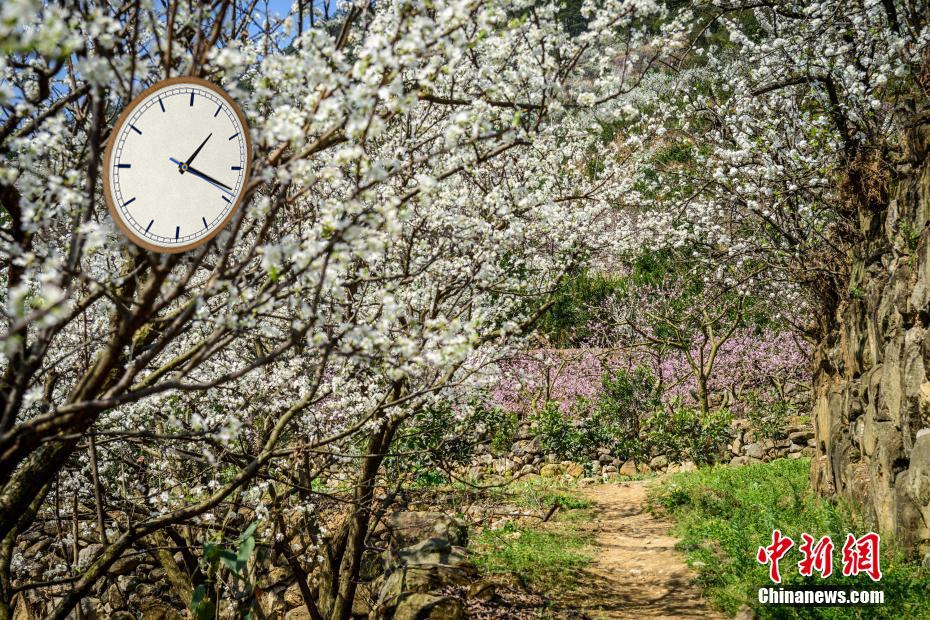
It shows 1h18m19s
